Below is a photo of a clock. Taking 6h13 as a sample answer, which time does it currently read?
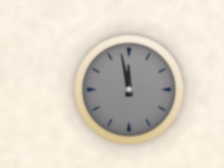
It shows 11h58
